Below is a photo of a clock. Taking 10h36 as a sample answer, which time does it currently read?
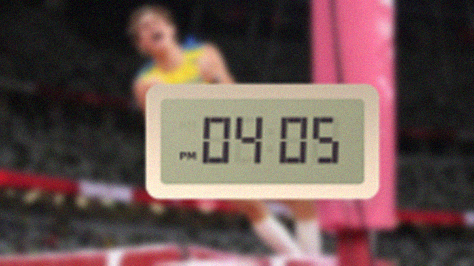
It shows 4h05
